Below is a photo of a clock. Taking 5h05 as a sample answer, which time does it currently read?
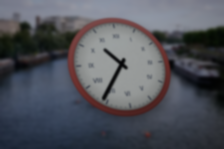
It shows 10h36
